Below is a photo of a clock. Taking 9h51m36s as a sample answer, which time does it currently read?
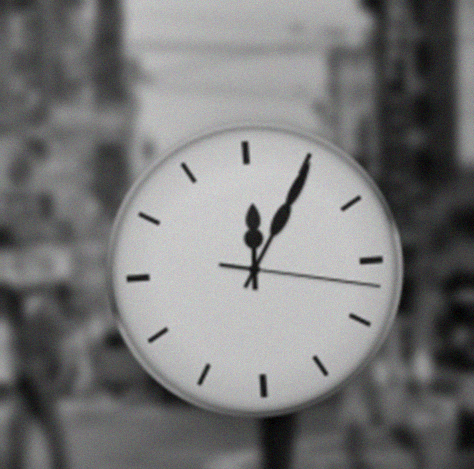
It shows 12h05m17s
